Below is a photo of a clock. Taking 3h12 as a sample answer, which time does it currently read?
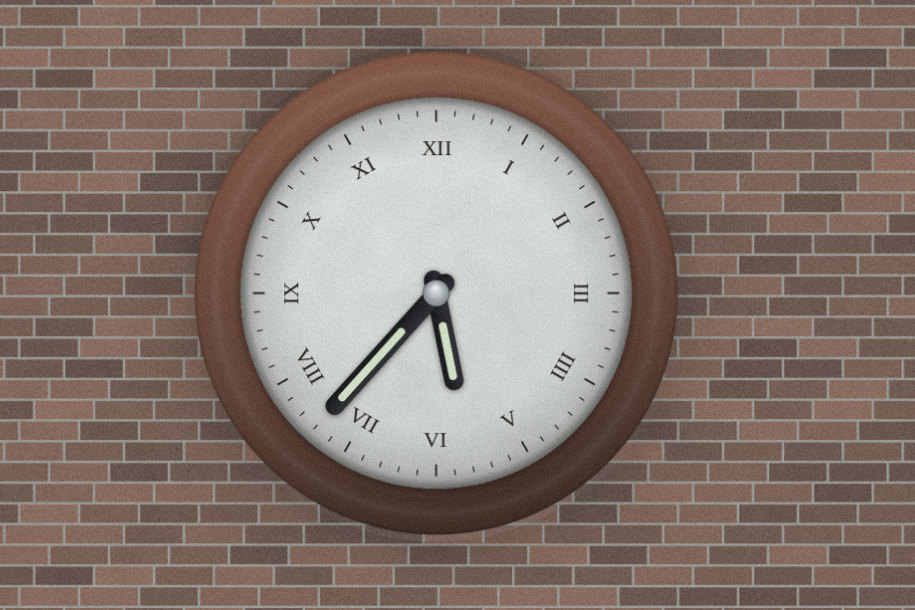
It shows 5h37
